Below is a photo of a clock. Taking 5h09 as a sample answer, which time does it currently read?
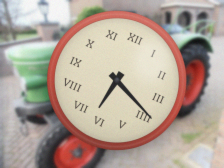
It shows 6h19
